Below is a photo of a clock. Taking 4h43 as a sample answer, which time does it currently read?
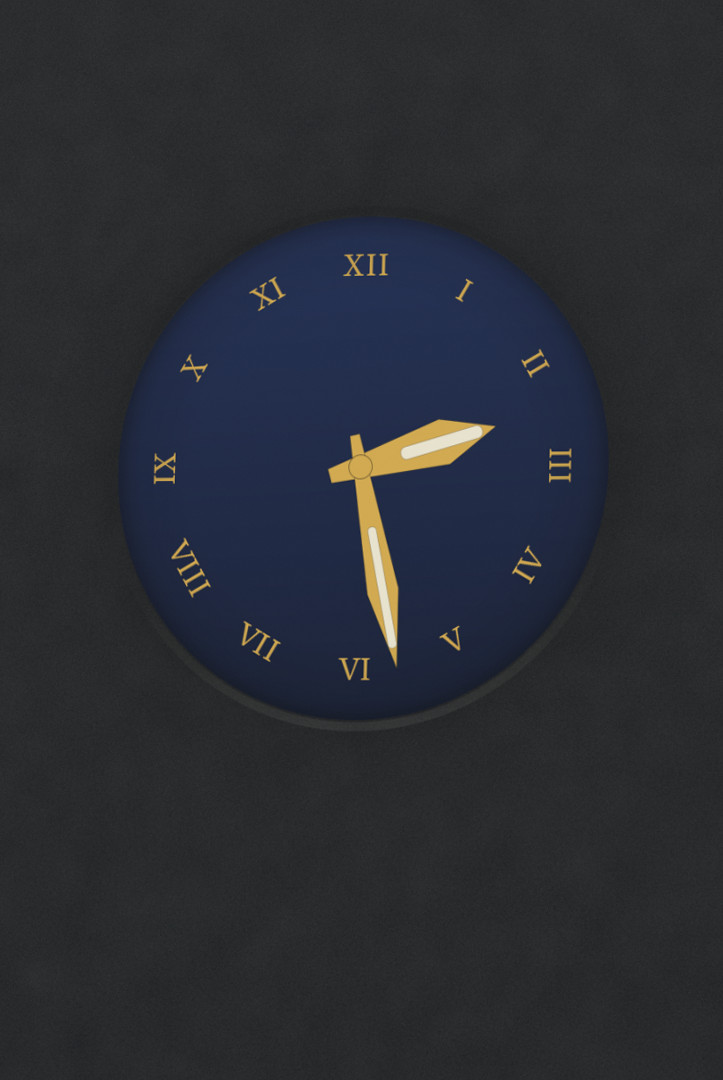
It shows 2h28
